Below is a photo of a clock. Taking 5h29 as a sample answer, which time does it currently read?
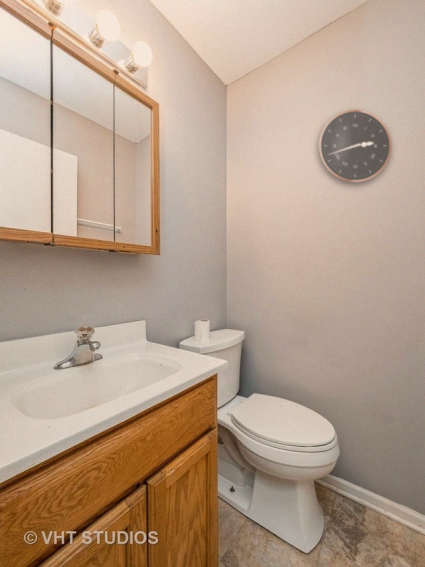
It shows 2h42
